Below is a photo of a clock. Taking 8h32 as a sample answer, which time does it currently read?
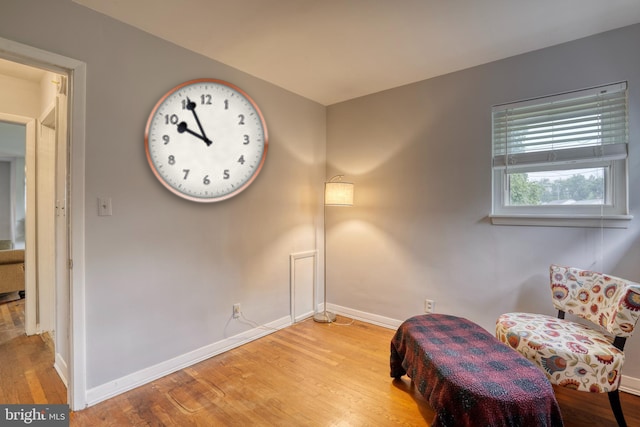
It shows 9h56
